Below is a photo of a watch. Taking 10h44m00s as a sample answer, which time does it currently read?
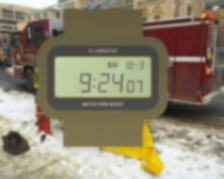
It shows 9h24m07s
